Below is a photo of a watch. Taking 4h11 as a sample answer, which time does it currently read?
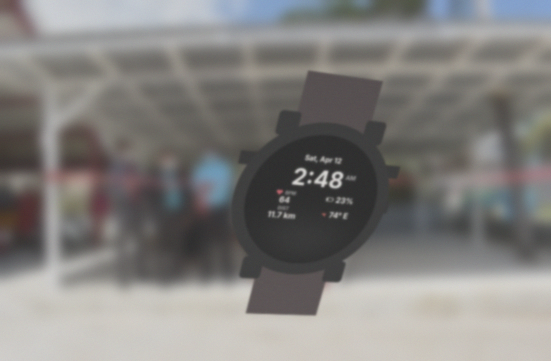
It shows 2h48
